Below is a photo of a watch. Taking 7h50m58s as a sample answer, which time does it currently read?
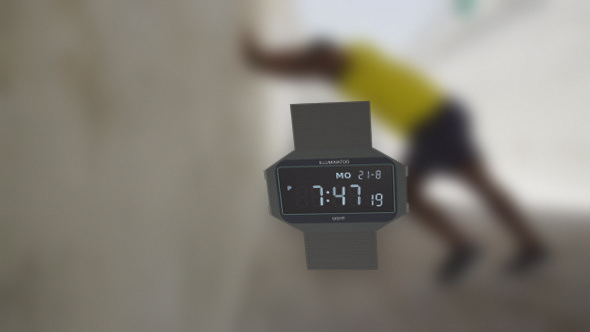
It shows 7h47m19s
